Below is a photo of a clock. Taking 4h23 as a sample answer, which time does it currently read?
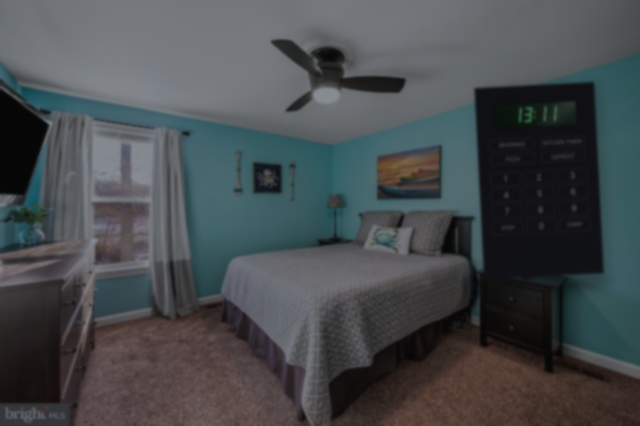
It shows 13h11
